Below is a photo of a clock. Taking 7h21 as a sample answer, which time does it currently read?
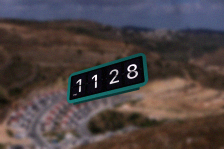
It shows 11h28
